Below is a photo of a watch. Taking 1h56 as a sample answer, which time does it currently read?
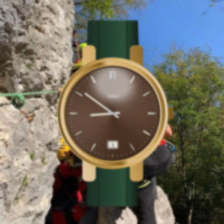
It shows 8h51
